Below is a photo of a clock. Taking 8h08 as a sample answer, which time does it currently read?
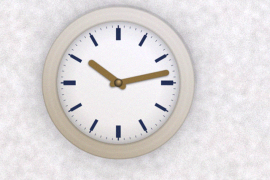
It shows 10h13
